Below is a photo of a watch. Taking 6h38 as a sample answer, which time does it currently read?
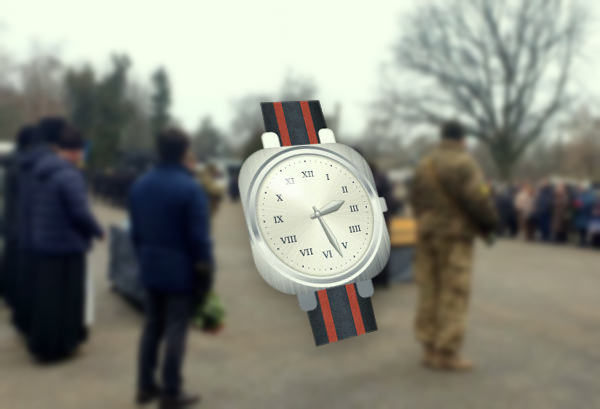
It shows 2h27
